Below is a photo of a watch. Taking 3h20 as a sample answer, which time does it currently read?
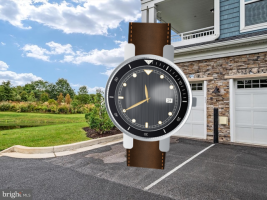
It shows 11h40
